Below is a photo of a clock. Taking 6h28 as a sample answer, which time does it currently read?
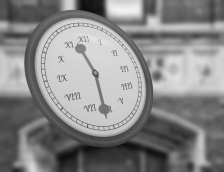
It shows 11h31
